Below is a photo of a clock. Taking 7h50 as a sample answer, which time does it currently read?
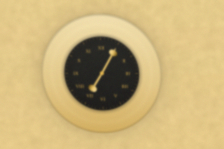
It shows 7h05
